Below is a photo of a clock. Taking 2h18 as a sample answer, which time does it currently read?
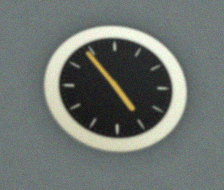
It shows 4h54
